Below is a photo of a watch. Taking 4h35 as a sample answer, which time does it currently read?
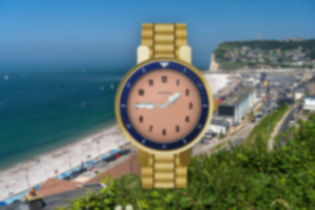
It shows 1h45
